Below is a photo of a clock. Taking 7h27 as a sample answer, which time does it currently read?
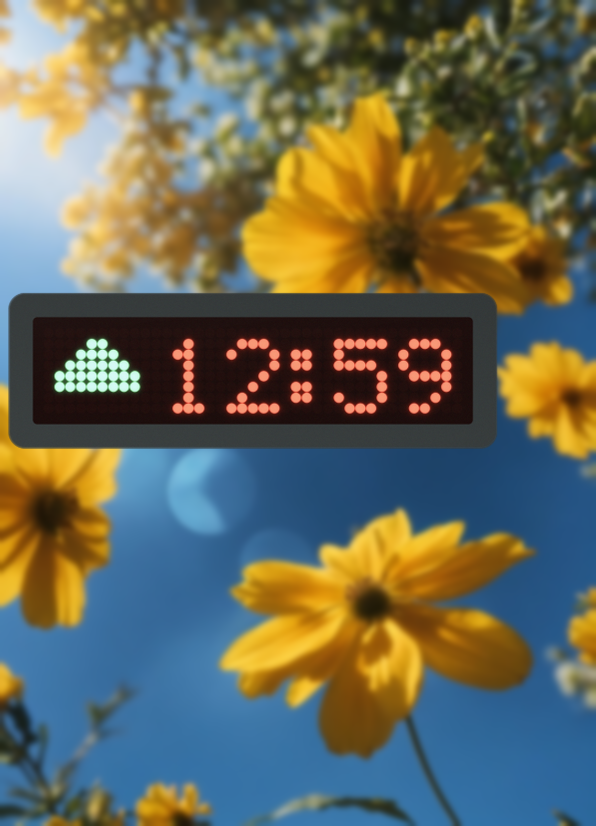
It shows 12h59
